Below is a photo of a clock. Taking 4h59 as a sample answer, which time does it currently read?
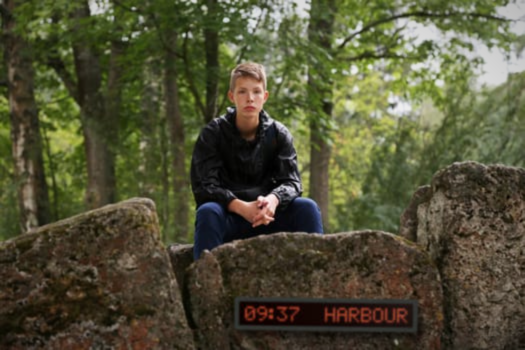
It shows 9h37
